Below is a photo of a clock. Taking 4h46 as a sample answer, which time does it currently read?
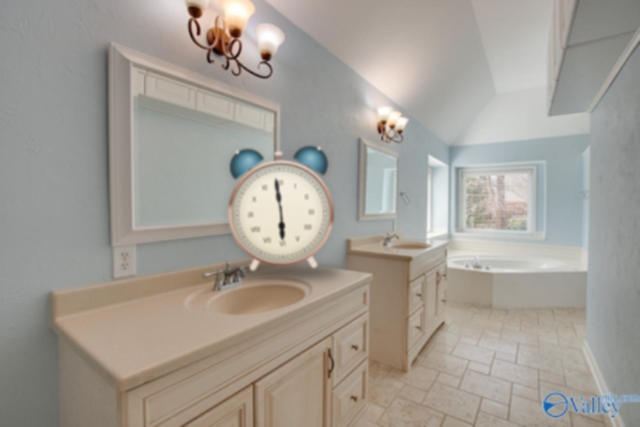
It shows 5h59
